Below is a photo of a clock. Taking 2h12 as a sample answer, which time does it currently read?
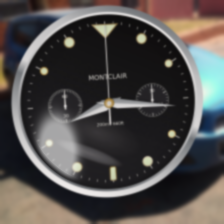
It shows 8h16
